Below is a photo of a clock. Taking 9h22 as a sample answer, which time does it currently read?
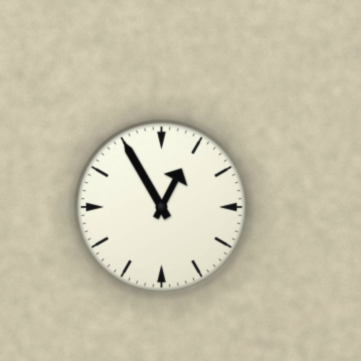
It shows 12h55
